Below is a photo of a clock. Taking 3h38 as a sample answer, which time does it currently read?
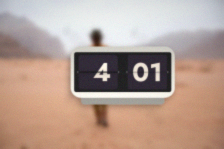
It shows 4h01
